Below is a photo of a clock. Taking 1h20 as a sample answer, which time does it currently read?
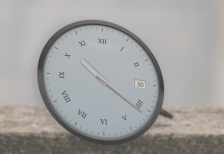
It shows 10h21
